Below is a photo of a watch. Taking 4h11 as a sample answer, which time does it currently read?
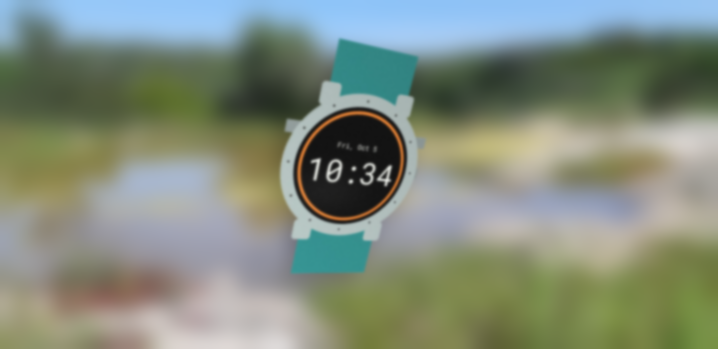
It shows 10h34
